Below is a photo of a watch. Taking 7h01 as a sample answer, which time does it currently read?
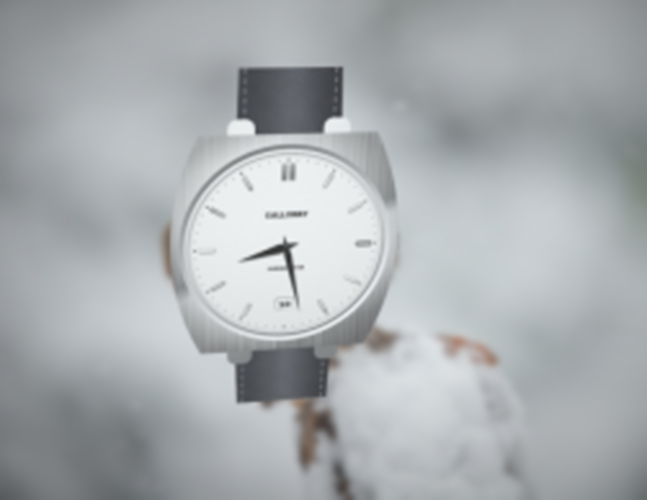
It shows 8h28
